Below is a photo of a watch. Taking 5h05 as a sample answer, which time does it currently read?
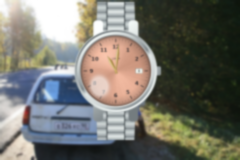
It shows 11h01
